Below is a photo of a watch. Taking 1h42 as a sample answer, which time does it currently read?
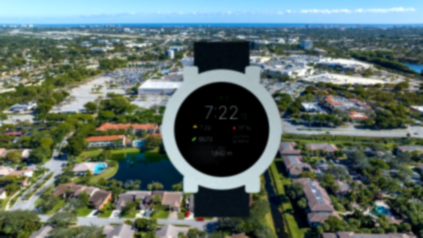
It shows 7h22
